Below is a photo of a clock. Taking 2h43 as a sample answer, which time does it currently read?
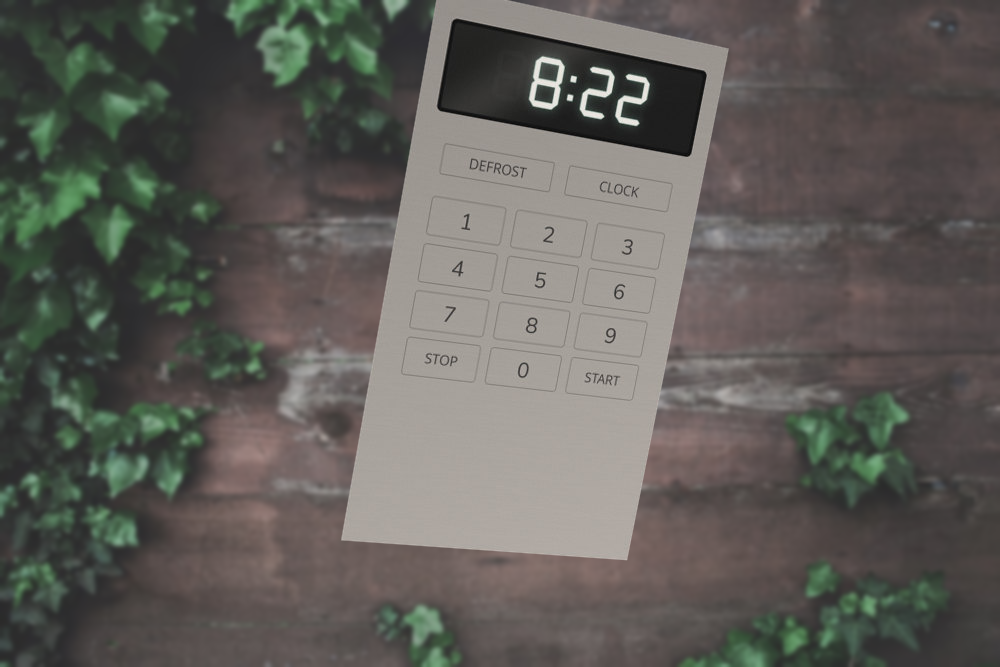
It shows 8h22
